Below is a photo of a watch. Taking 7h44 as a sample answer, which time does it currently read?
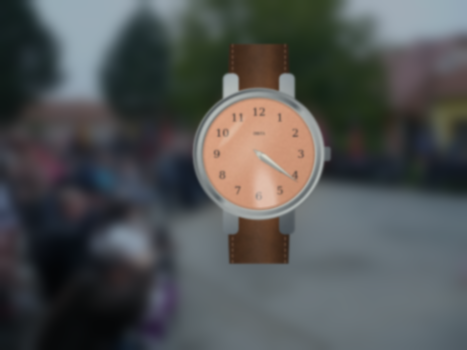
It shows 4h21
